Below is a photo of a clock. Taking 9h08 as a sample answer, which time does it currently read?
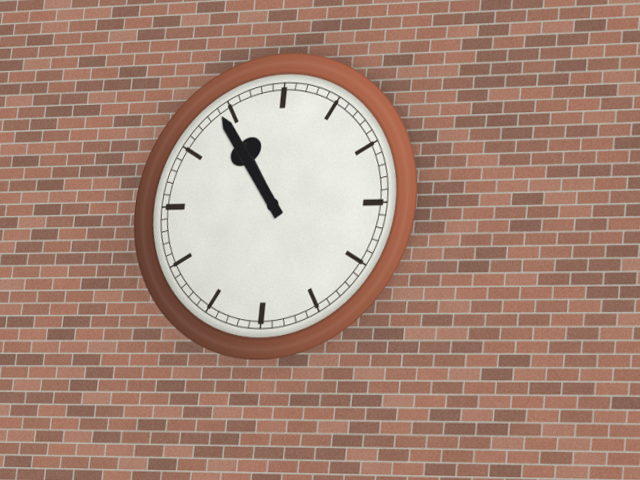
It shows 10h54
